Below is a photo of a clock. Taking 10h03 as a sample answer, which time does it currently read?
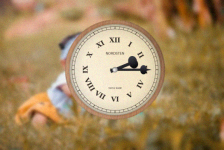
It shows 2h15
